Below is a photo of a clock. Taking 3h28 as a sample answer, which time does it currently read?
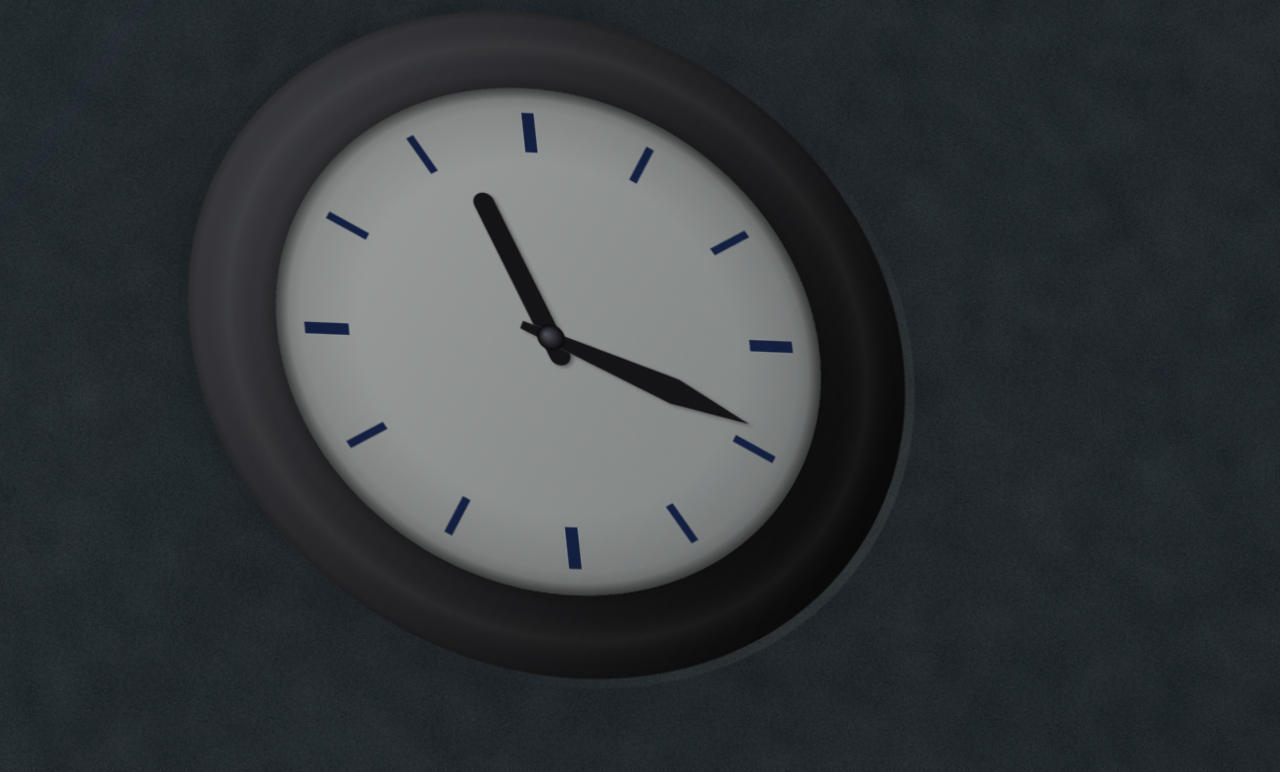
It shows 11h19
